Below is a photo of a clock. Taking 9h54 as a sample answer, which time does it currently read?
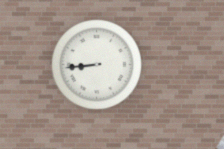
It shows 8h44
